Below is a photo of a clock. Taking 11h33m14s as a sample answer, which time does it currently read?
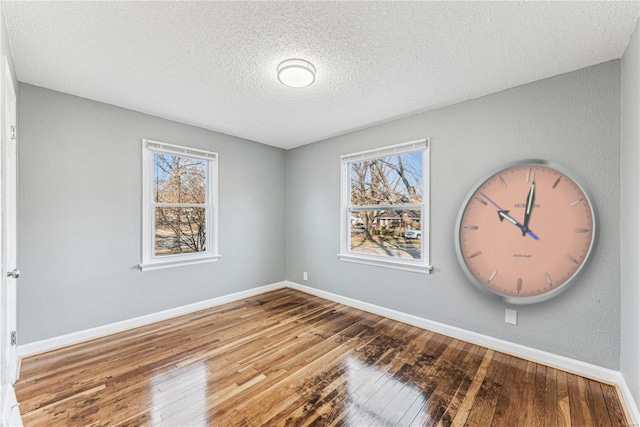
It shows 10h00m51s
